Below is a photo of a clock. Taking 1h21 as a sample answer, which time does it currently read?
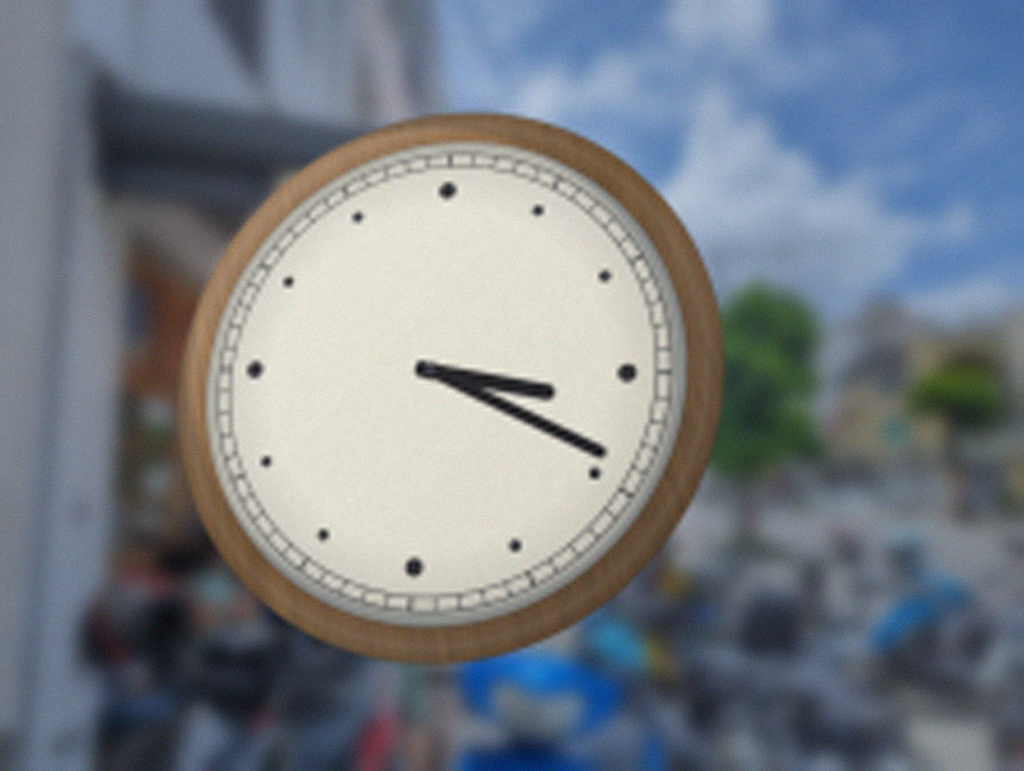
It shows 3h19
